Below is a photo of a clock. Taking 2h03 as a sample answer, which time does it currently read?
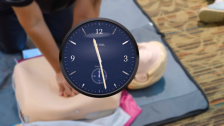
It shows 11h28
